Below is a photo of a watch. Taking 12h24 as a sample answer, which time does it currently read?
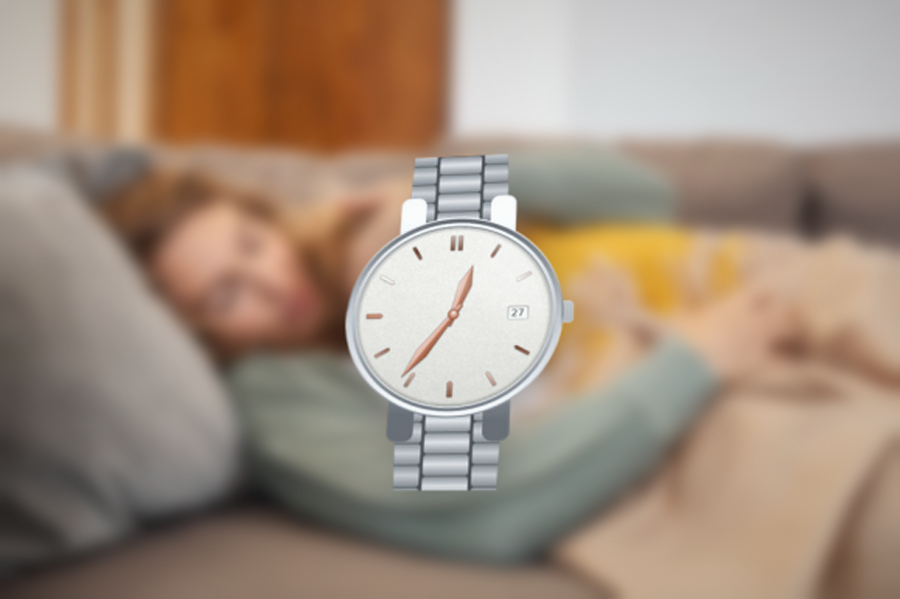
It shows 12h36
